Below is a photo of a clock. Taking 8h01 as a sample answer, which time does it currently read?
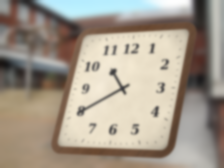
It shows 10h40
